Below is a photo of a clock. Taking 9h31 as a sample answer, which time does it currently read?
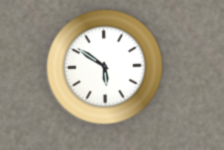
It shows 5h51
